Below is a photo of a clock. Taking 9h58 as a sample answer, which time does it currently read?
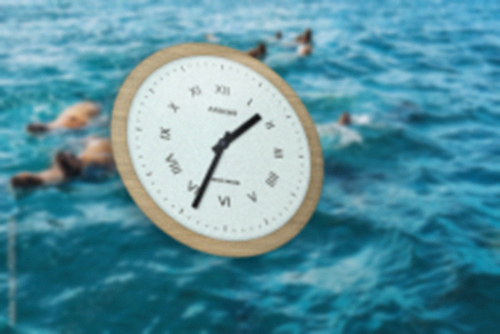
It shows 1h34
